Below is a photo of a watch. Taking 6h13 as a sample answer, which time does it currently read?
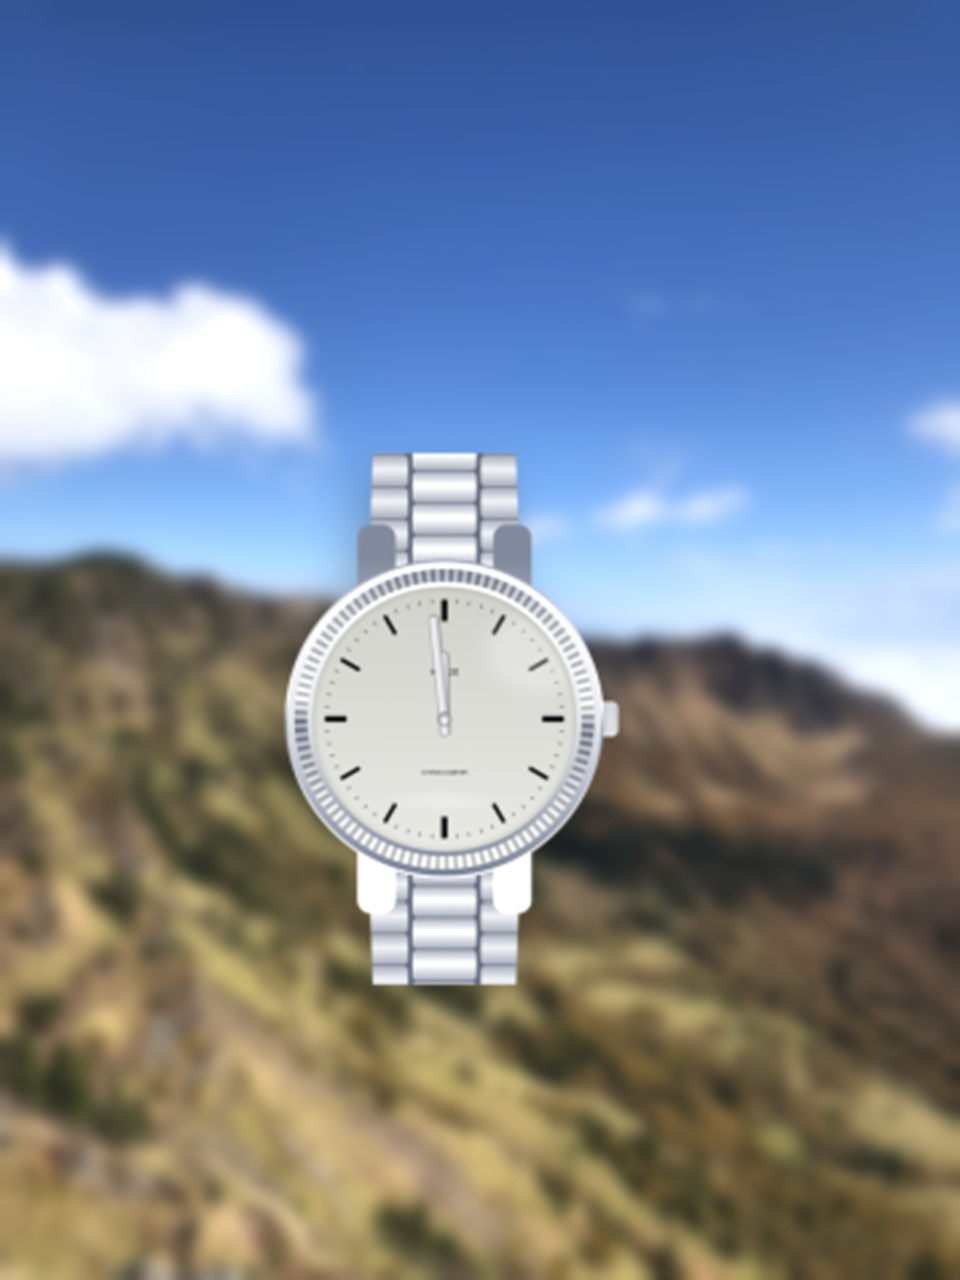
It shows 11h59
